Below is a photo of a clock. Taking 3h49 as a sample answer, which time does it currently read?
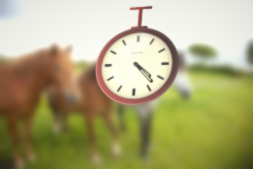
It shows 4h23
